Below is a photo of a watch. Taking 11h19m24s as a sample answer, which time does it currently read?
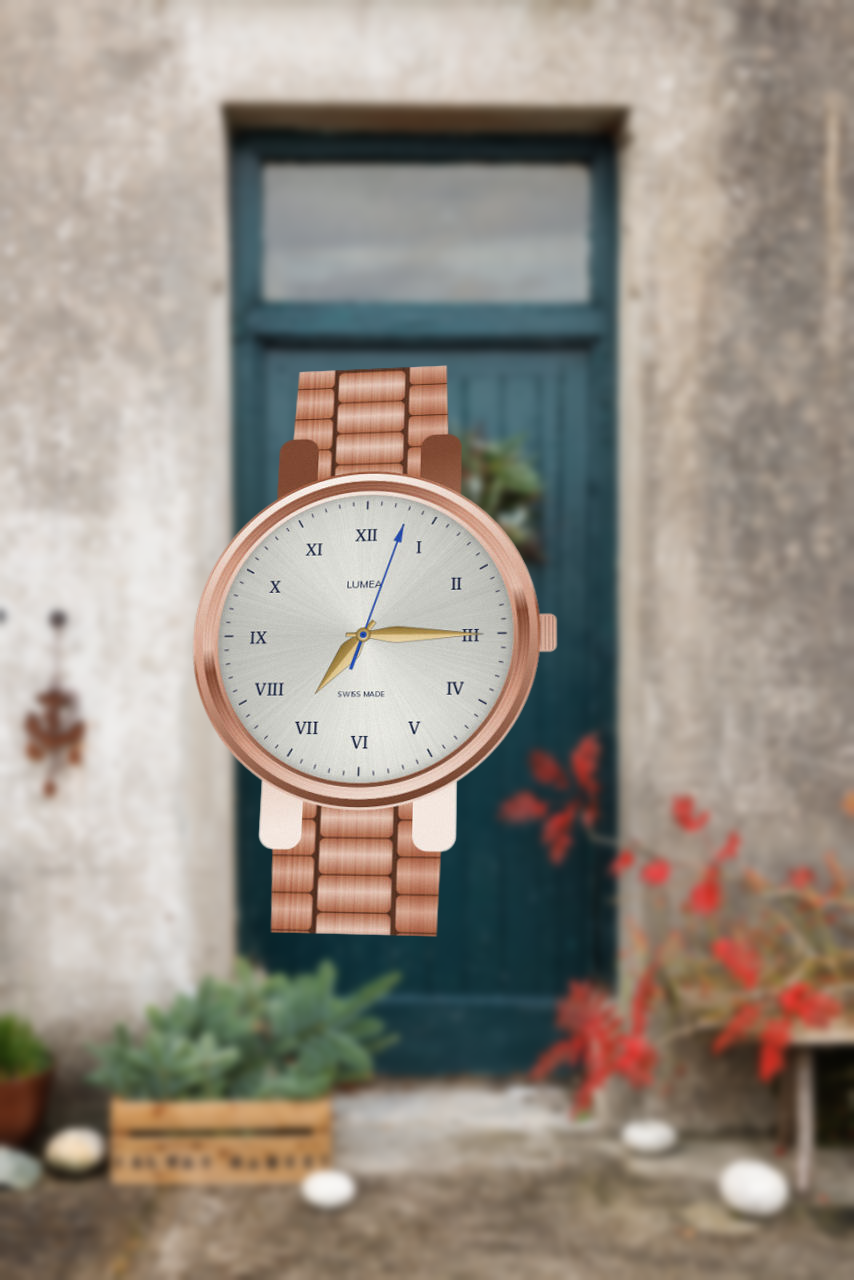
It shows 7h15m03s
